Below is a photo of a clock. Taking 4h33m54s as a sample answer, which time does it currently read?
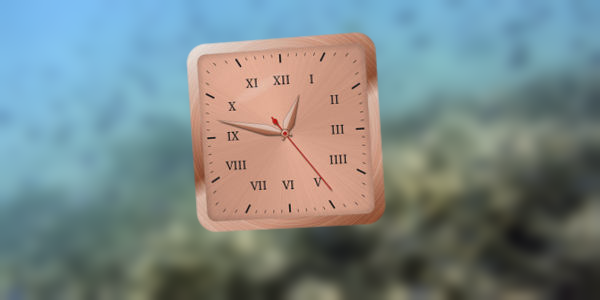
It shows 12h47m24s
